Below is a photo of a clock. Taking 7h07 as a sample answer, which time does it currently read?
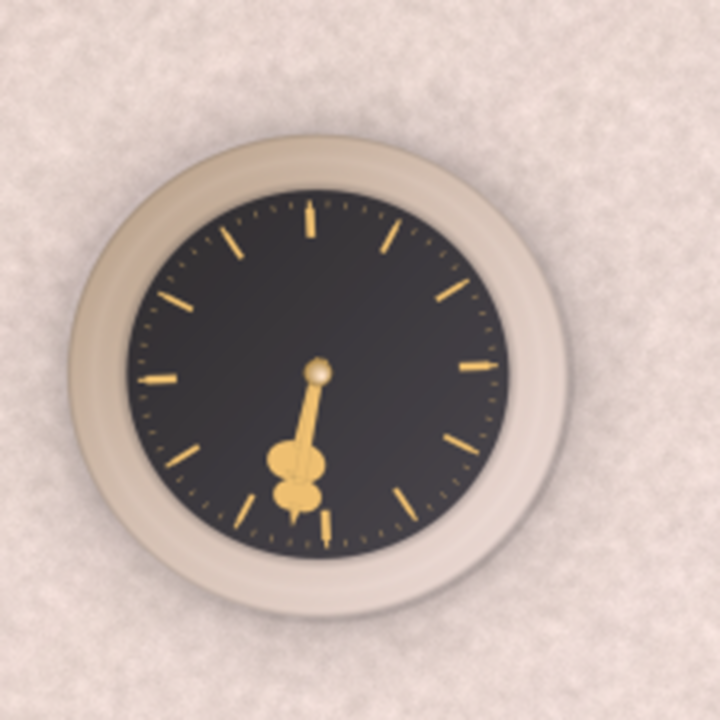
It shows 6h32
